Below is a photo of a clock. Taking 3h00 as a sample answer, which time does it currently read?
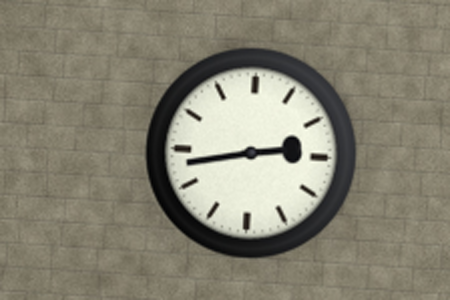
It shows 2h43
